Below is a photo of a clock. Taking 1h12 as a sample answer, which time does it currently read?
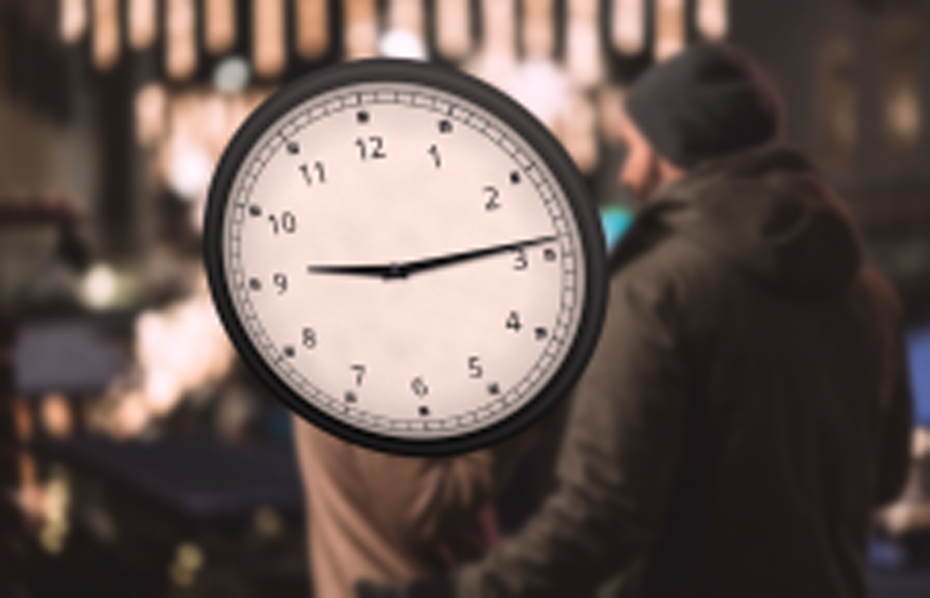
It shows 9h14
